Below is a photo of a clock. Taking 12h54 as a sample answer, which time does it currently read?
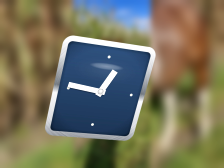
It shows 12h46
